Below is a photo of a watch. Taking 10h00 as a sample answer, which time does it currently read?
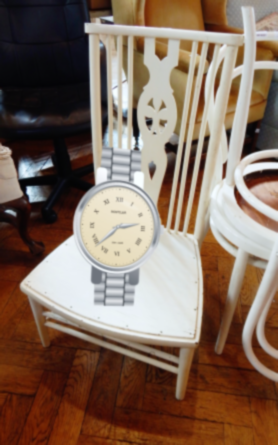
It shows 2h38
